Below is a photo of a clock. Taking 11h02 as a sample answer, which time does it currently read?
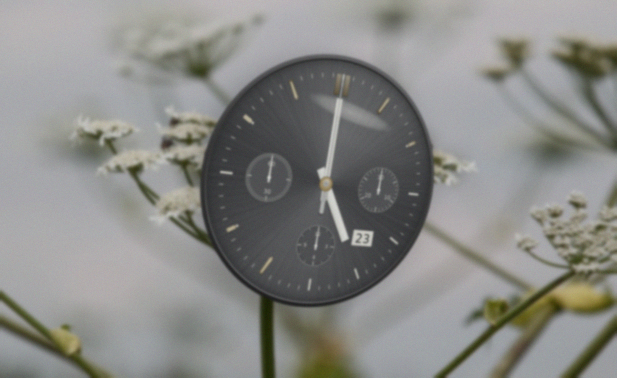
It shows 5h00
